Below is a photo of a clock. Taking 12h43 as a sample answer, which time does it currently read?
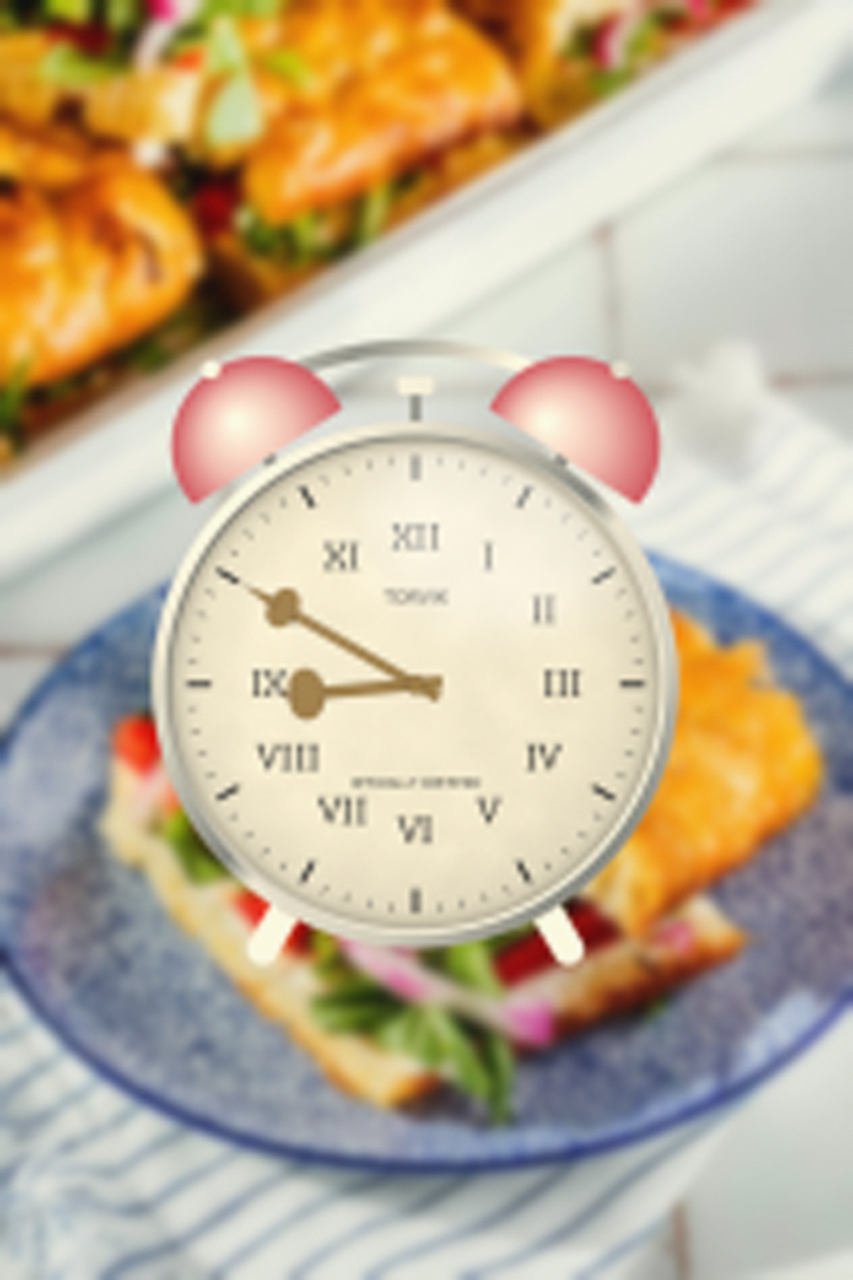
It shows 8h50
